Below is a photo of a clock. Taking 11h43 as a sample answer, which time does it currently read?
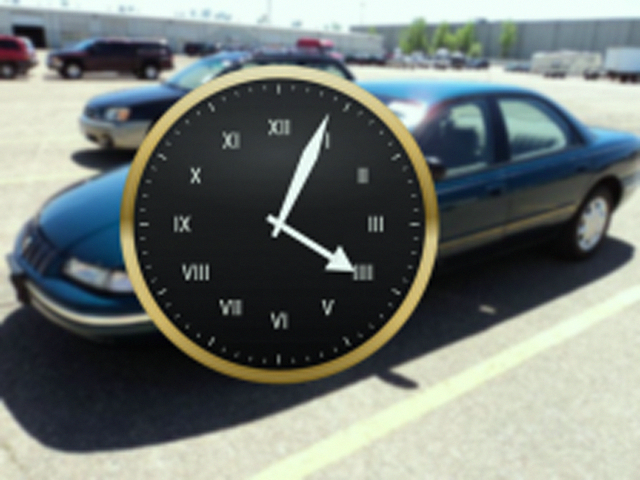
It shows 4h04
